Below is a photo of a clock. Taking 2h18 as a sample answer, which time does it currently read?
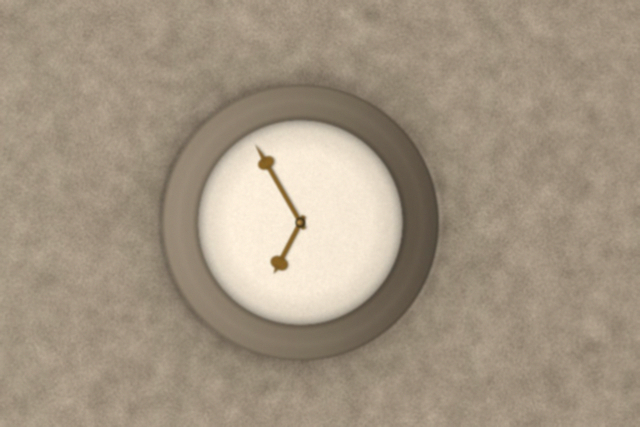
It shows 6h55
